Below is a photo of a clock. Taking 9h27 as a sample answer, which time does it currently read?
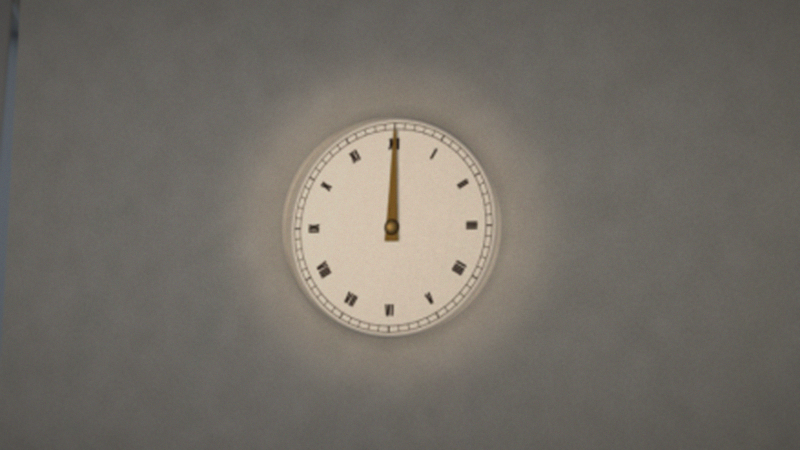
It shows 12h00
